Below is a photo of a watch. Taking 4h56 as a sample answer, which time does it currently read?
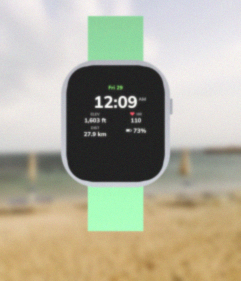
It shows 12h09
